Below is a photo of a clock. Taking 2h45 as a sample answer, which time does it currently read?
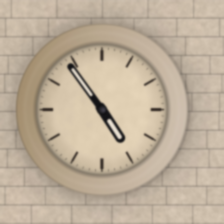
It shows 4h54
